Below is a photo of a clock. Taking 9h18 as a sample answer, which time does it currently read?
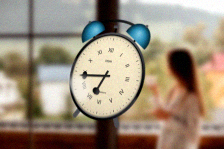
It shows 6h44
